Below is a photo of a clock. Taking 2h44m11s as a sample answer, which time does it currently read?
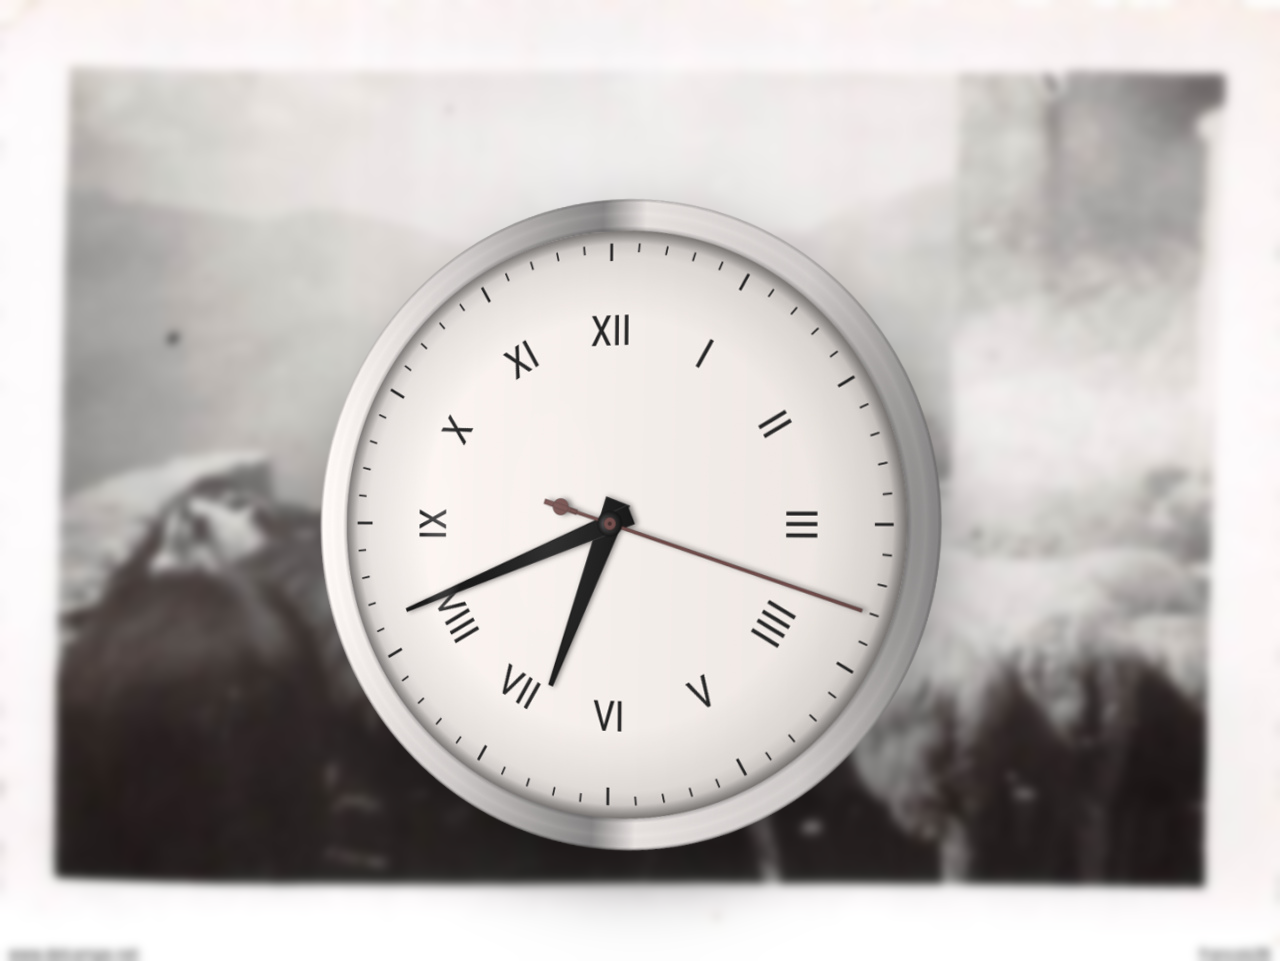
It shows 6h41m18s
